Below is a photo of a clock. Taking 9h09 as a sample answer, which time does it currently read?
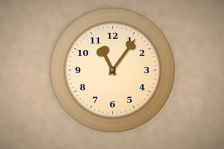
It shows 11h06
